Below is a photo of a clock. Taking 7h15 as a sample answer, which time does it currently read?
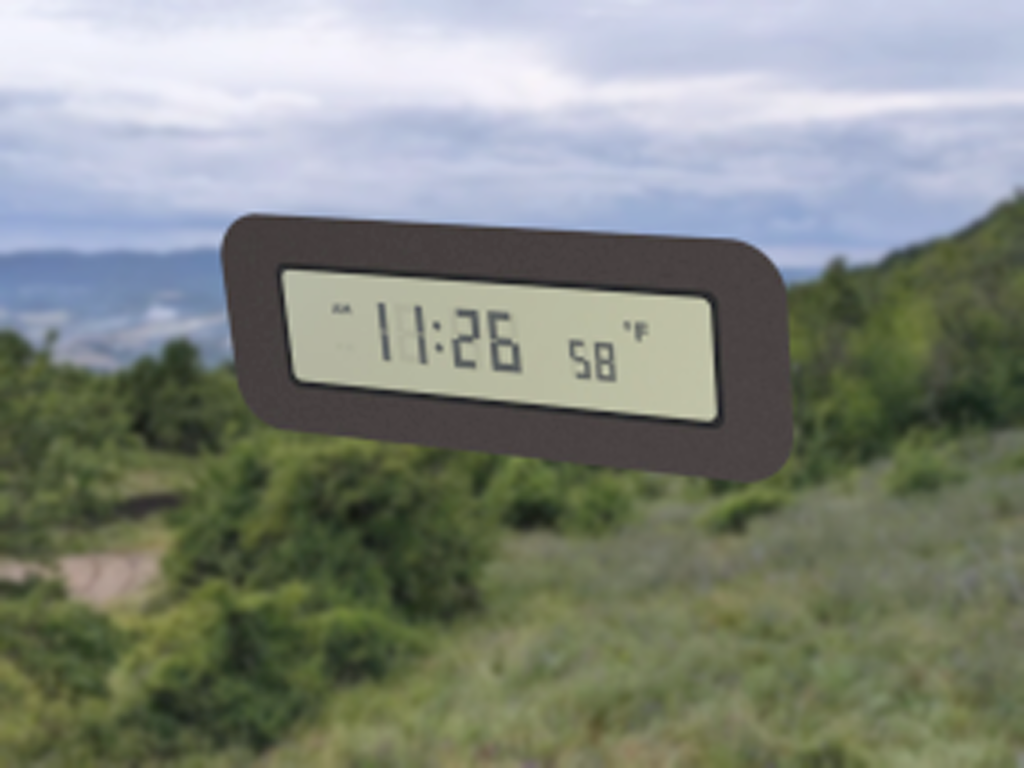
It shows 11h26
